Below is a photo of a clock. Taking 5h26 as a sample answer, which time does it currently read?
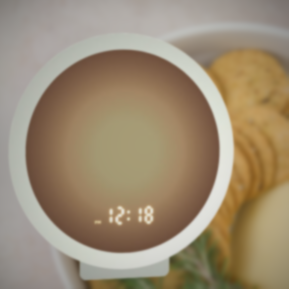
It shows 12h18
